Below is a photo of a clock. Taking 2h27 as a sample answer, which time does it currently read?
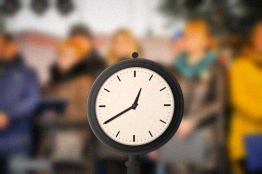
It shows 12h40
